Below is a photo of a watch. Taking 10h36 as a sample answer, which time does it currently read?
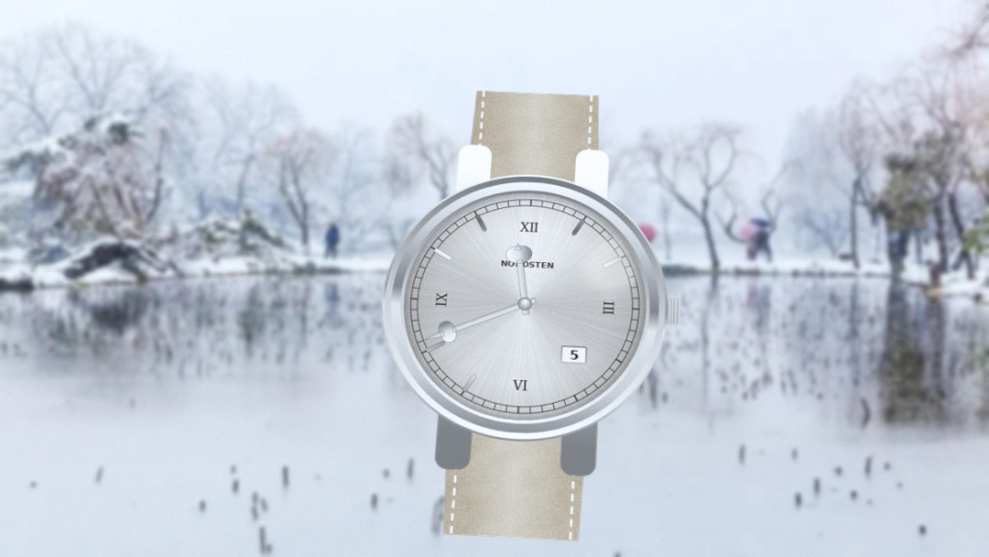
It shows 11h41
